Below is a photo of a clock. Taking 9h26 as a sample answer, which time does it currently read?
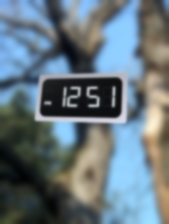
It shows 12h51
